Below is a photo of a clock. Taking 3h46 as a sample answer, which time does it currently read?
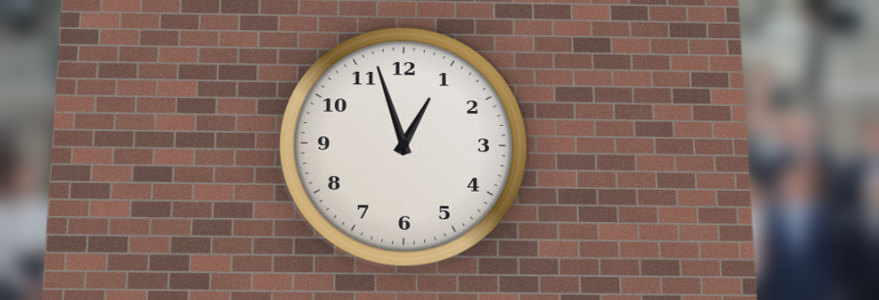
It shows 12h57
